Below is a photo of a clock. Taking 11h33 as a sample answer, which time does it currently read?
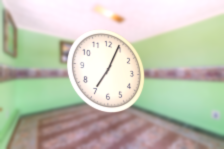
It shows 7h04
